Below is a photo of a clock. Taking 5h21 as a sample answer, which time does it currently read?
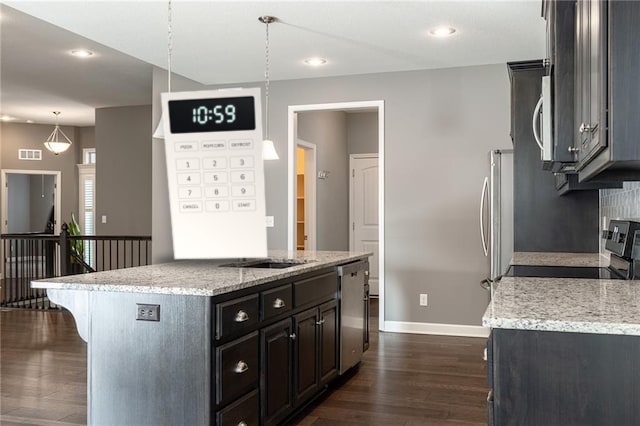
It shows 10h59
